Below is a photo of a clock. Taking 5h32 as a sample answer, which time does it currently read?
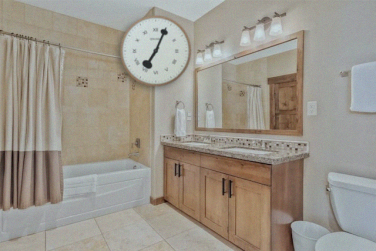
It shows 7h04
